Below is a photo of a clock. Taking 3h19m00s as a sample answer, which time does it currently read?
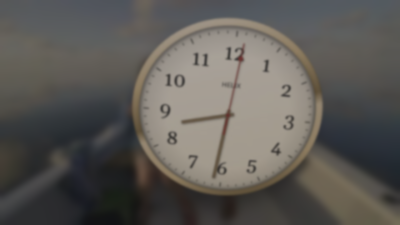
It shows 8h31m01s
